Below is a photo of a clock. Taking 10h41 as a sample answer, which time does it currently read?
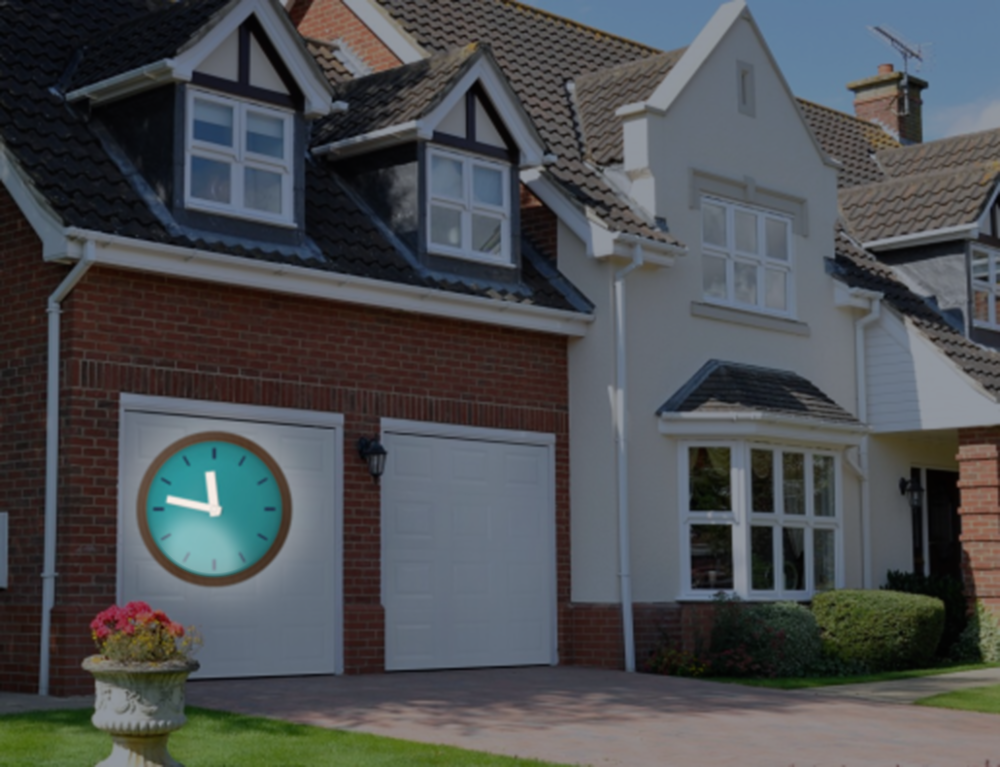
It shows 11h47
